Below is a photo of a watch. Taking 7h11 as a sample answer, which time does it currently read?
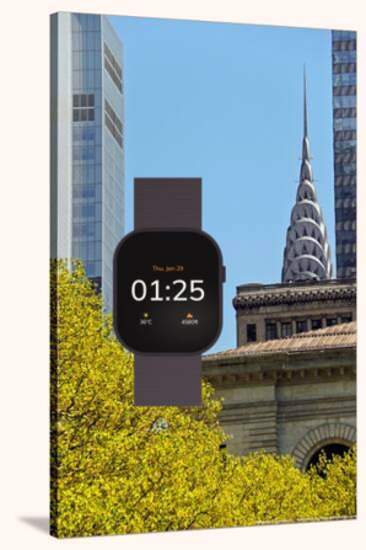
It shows 1h25
